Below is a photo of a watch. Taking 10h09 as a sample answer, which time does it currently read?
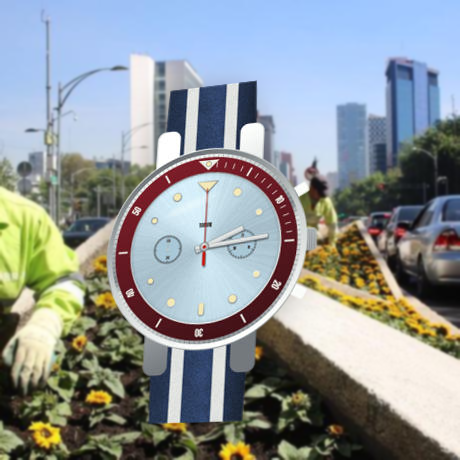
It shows 2h14
